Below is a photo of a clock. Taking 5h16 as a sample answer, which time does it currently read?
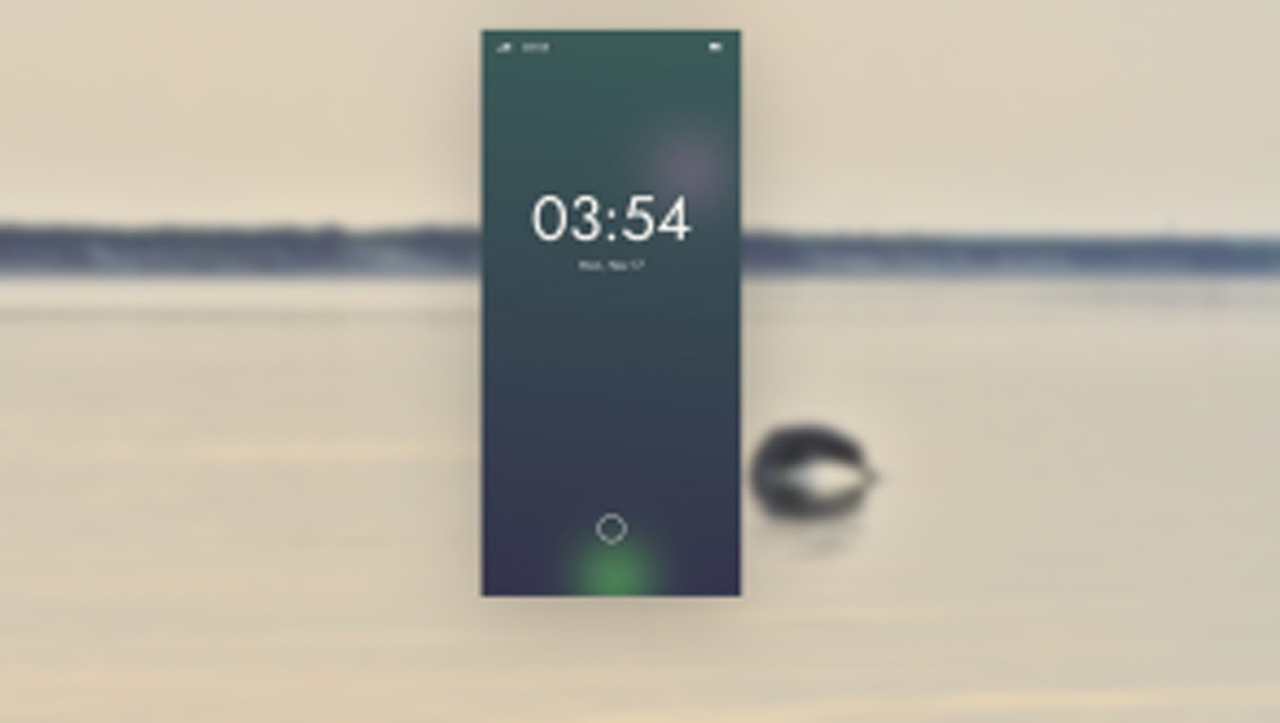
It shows 3h54
